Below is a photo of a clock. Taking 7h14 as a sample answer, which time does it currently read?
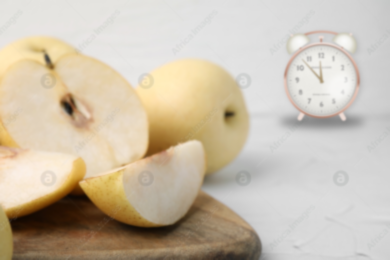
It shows 11h53
